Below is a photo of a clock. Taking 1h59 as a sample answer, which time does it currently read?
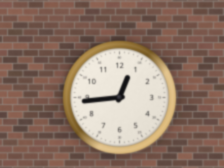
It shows 12h44
